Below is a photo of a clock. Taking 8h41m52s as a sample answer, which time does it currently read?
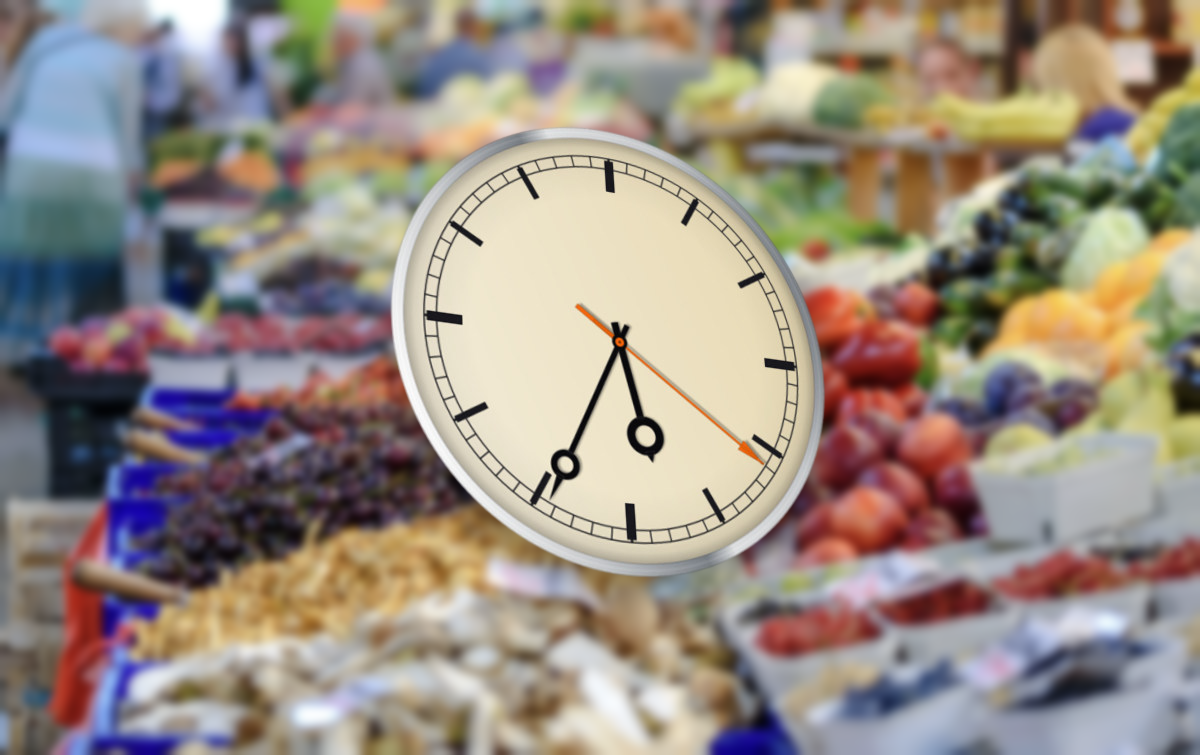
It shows 5h34m21s
